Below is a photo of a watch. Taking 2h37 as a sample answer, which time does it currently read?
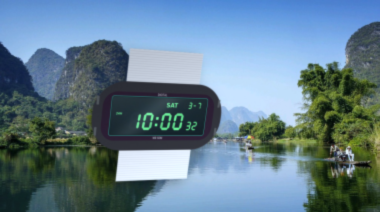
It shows 10h00
